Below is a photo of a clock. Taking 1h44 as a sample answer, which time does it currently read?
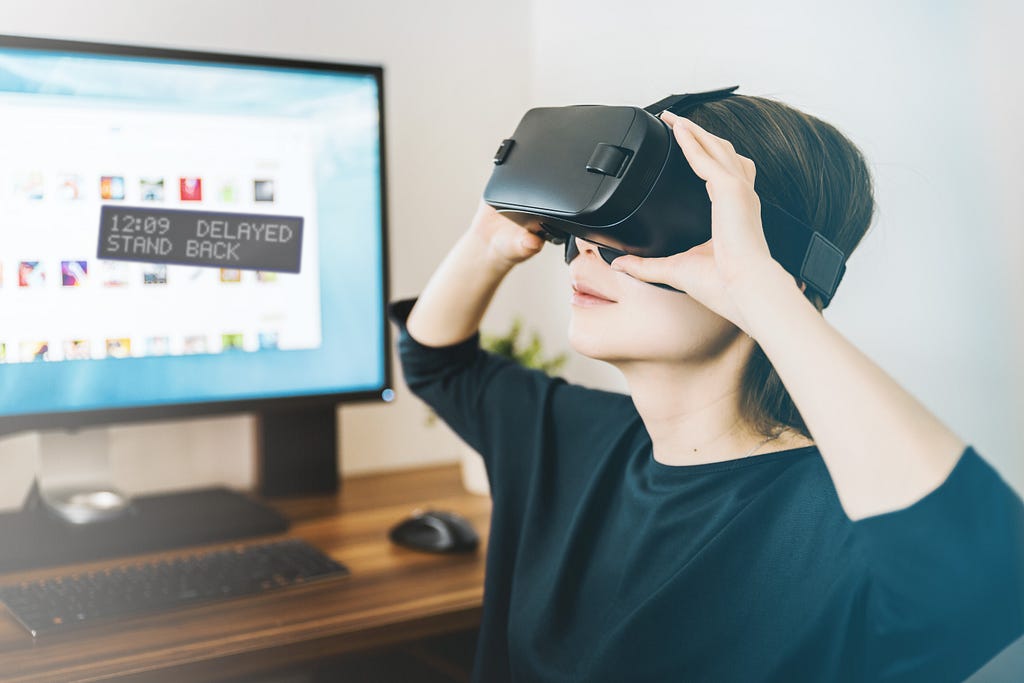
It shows 12h09
